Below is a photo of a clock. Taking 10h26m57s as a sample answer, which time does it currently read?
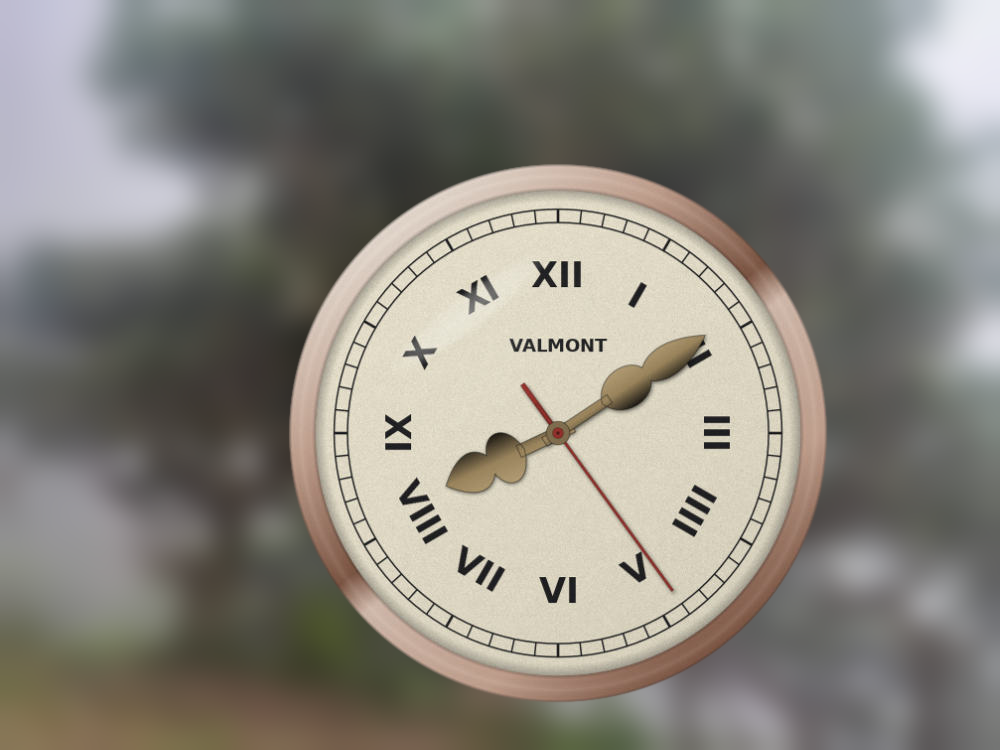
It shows 8h09m24s
